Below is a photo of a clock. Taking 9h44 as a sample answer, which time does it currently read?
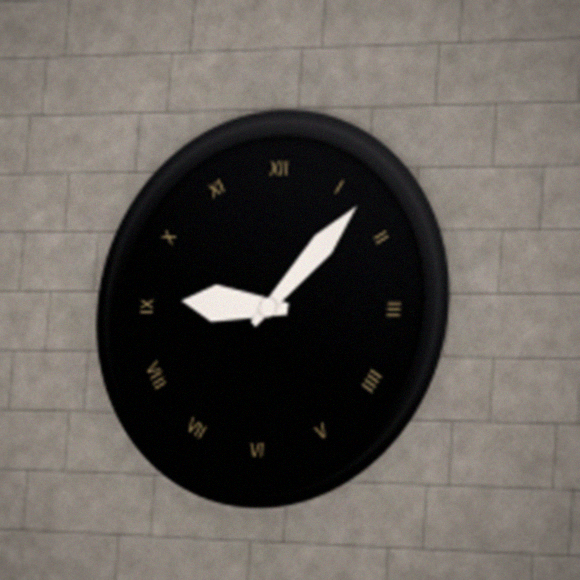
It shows 9h07
